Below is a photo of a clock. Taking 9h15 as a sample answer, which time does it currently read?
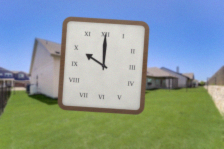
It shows 10h00
